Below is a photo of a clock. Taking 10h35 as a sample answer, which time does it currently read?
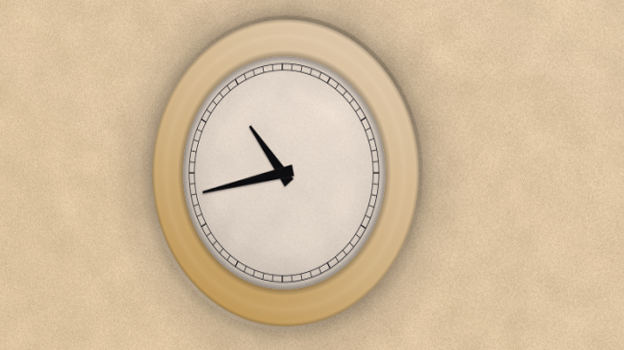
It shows 10h43
